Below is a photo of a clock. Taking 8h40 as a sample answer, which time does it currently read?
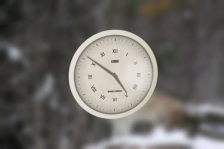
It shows 4h51
